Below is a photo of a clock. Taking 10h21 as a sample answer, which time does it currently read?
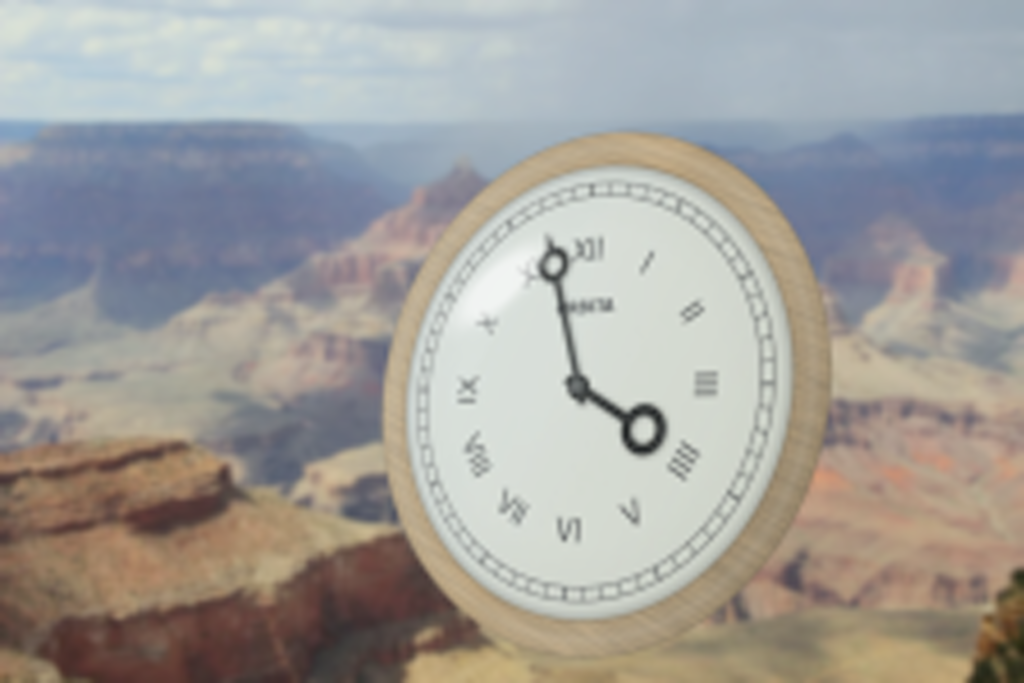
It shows 3h57
